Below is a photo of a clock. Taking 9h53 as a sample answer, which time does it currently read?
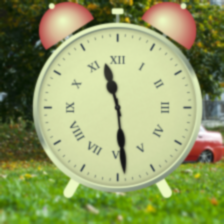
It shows 11h29
